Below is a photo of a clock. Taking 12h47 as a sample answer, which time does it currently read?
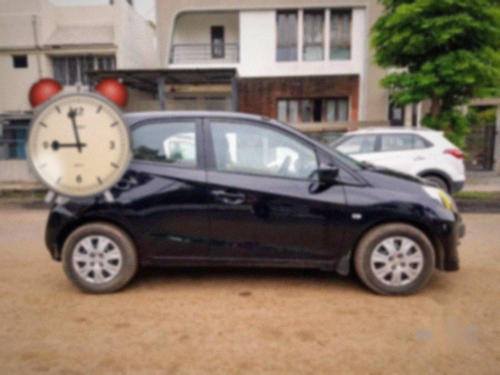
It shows 8h58
